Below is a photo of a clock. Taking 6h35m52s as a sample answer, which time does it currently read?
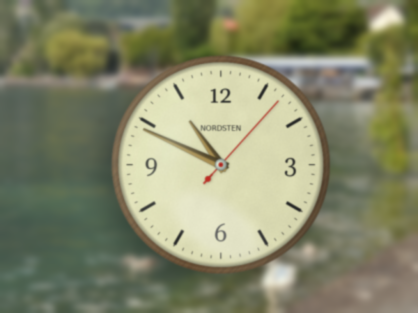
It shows 10h49m07s
